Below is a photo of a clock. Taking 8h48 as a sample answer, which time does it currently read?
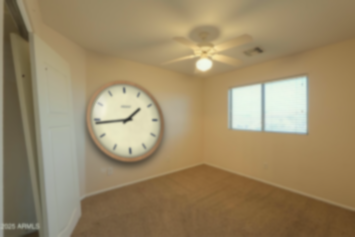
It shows 1h44
